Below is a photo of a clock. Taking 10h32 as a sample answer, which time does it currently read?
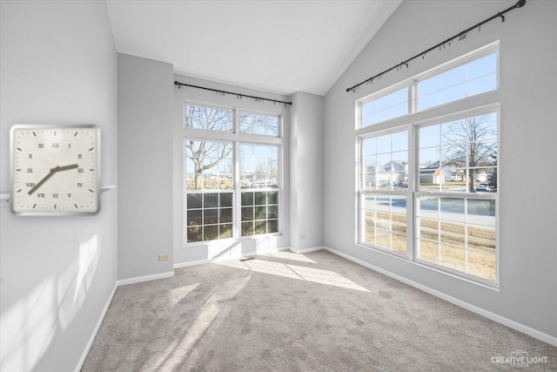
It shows 2h38
